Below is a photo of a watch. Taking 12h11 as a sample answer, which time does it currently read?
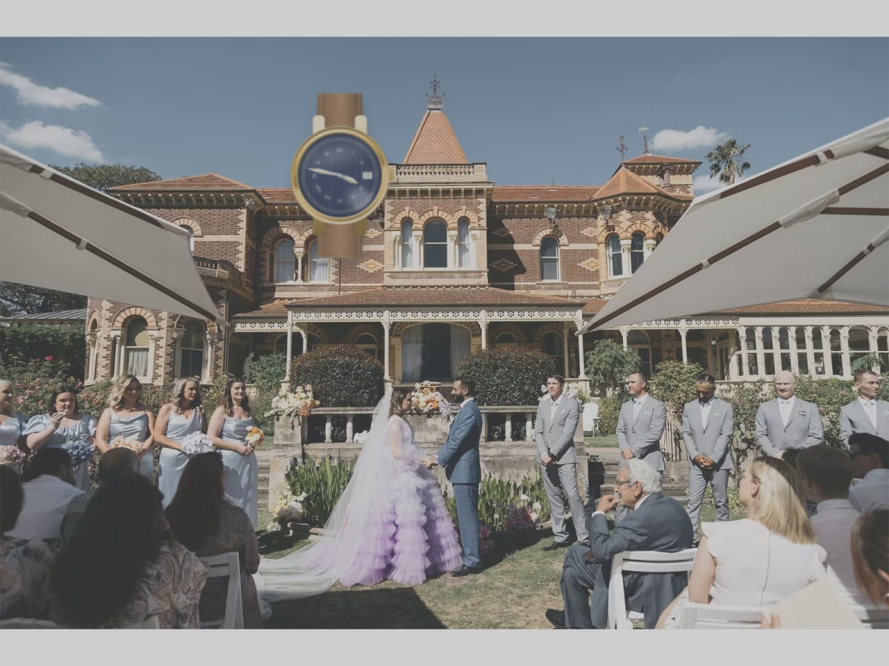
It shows 3h47
